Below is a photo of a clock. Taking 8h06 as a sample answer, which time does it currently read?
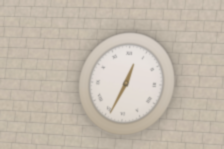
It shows 12h34
